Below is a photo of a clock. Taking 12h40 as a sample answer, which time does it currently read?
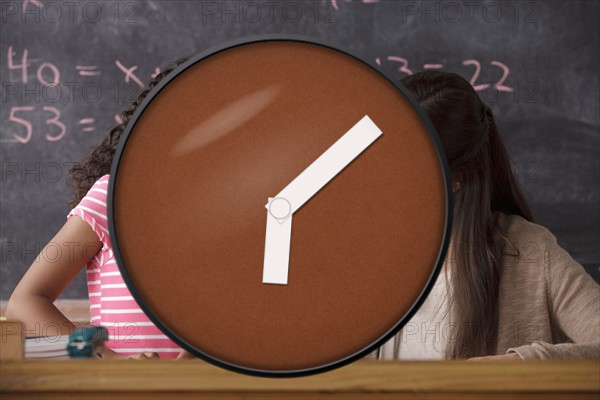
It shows 6h08
